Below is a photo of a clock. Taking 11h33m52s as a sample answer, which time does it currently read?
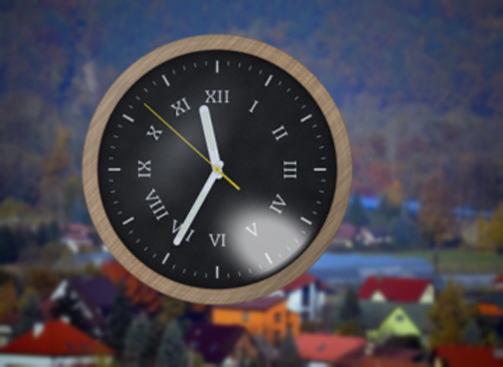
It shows 11h34m52s
